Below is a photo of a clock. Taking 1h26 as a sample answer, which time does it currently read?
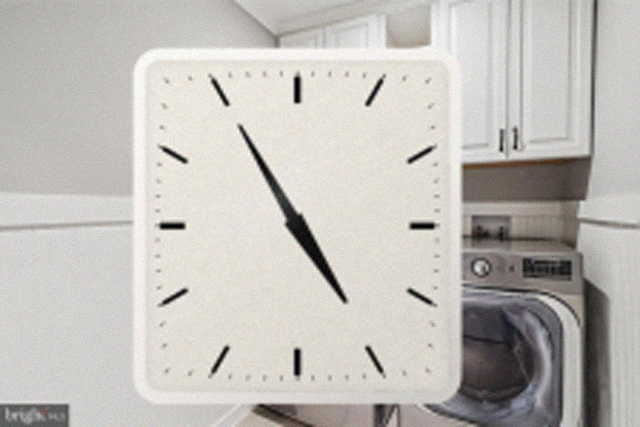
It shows 4h55
